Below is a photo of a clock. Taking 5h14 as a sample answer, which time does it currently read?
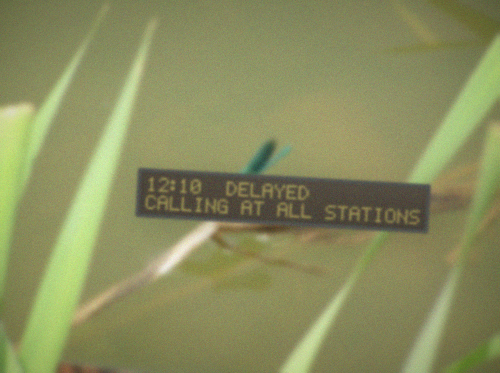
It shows 12h10
